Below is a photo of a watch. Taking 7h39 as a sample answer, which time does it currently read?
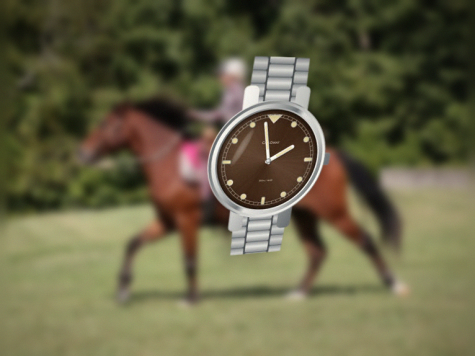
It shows 1h58
